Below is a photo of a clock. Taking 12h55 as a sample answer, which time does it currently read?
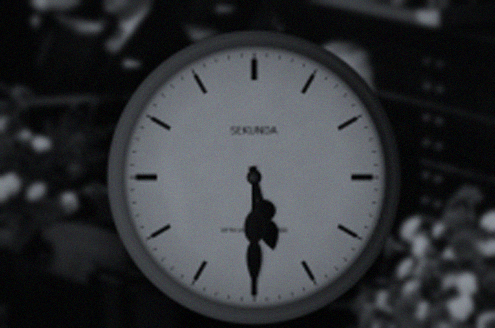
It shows 5h30
